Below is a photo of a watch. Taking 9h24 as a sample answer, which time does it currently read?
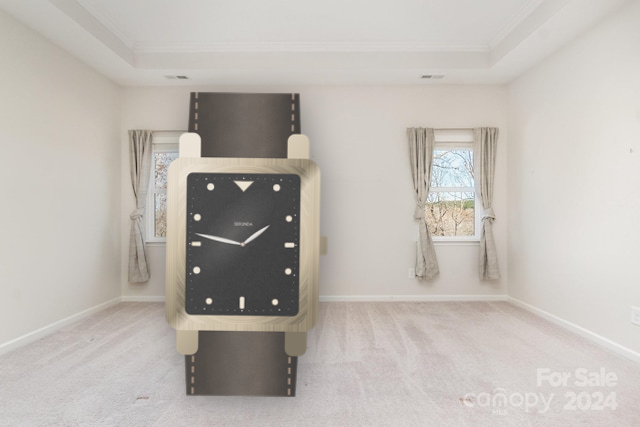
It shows 1h47
